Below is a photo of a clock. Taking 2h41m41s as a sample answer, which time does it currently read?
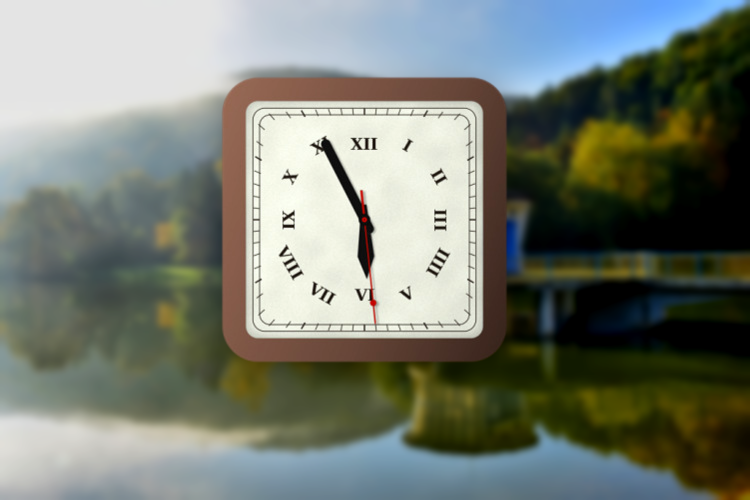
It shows 5h55m29s
